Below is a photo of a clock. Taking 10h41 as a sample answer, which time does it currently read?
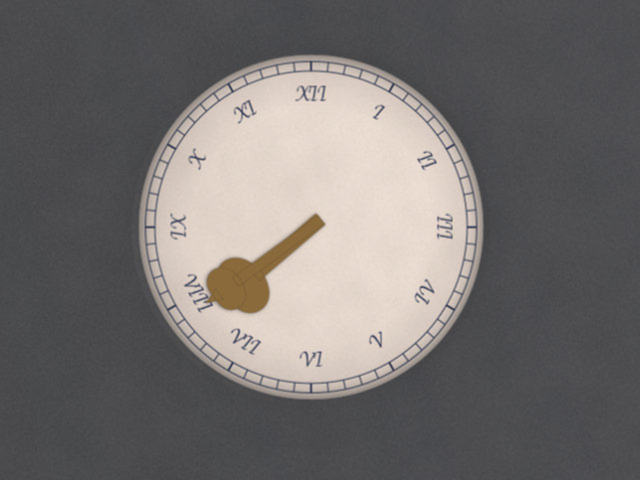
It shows 7h39
